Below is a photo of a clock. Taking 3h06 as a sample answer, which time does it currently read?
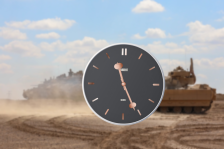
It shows 11h26
